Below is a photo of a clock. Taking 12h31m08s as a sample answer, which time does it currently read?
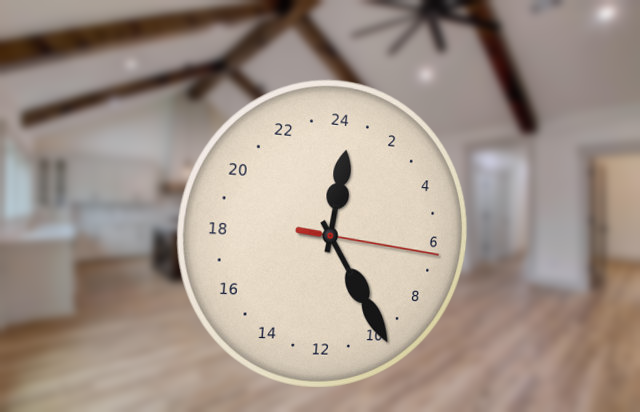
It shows 0h24m16s
